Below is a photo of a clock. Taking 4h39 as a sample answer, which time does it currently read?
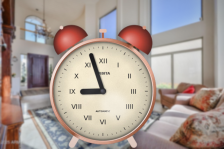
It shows 8h57
